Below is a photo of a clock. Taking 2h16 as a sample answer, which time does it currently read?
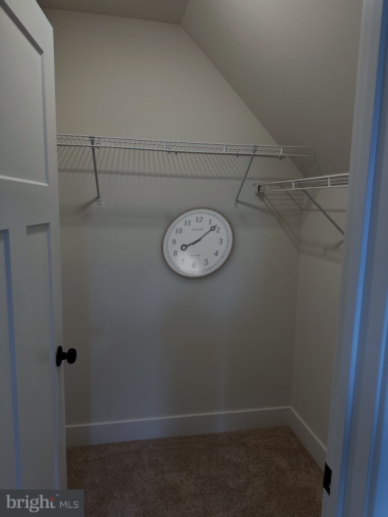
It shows 8h08
